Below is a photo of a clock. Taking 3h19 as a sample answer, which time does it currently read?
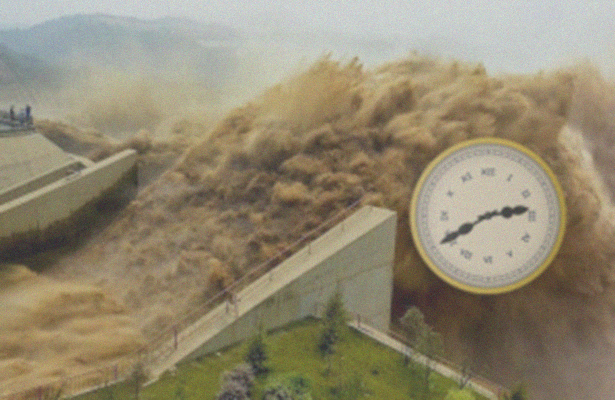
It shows 2h40
